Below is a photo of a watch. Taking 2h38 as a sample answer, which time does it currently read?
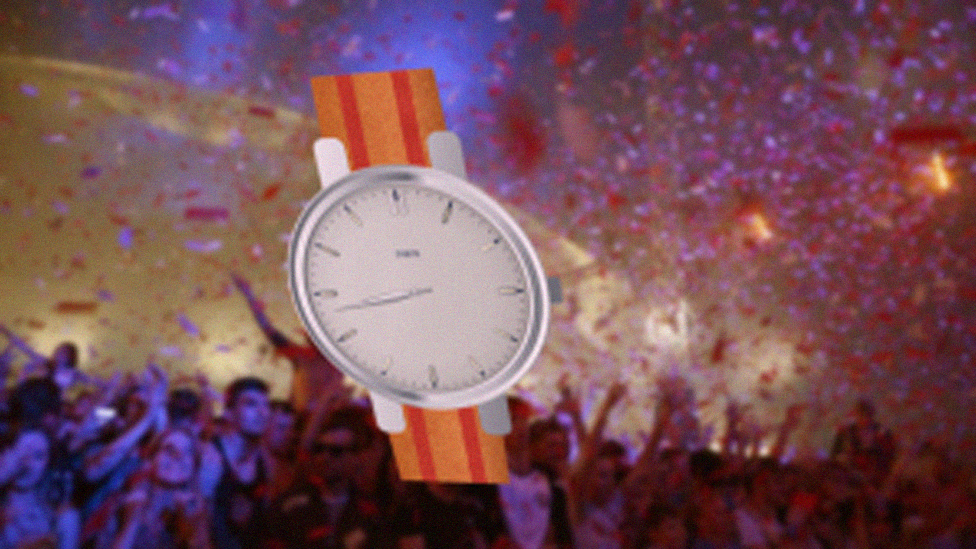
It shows 8h43
